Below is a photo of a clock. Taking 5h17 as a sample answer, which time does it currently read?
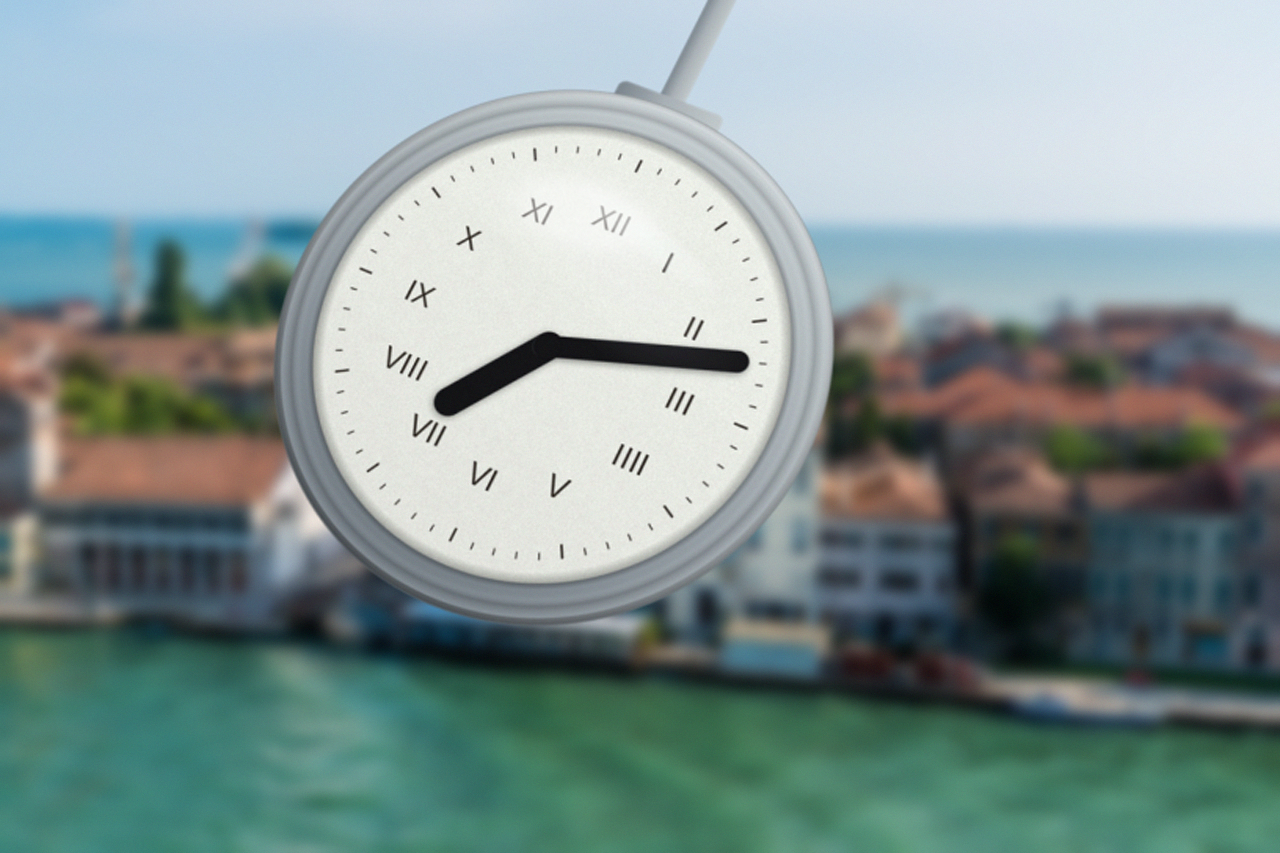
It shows 7h12
